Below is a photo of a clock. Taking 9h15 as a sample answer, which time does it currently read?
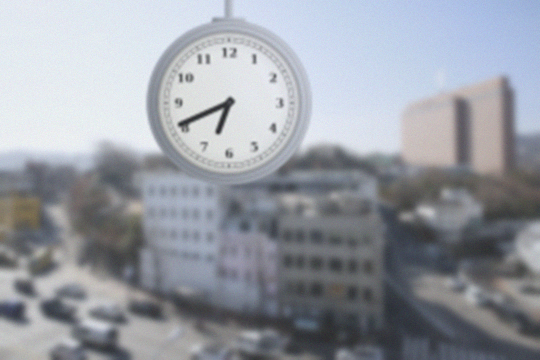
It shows 6h41
